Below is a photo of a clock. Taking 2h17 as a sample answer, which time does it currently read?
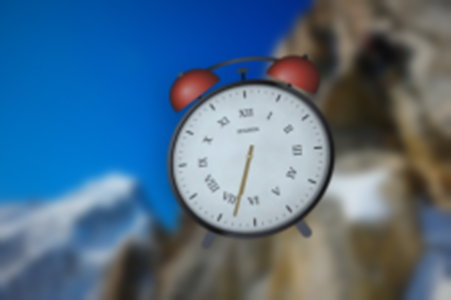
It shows 6h33
